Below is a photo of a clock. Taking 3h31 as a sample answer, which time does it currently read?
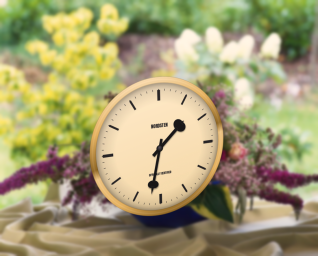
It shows 1h32
